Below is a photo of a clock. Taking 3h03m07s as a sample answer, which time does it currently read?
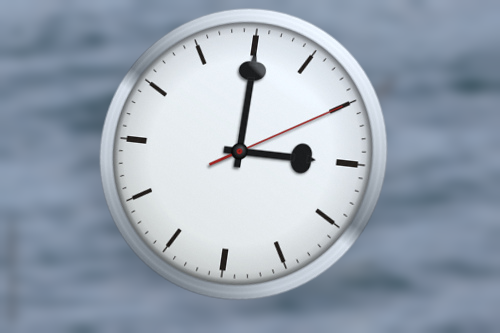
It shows 3h00m10s
